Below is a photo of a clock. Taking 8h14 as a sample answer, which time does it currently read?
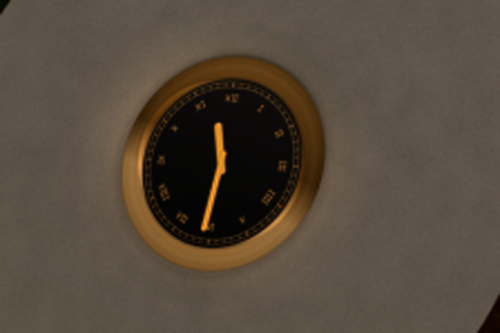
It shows 11h31
